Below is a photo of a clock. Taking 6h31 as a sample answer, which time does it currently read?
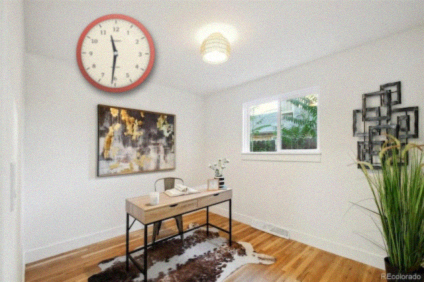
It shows 11h31
